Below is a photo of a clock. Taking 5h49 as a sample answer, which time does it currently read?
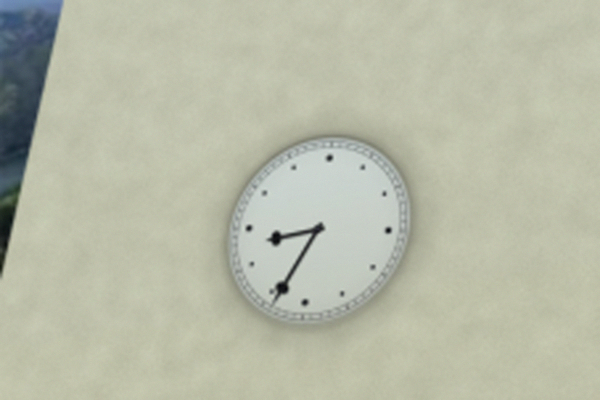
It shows 8h34
